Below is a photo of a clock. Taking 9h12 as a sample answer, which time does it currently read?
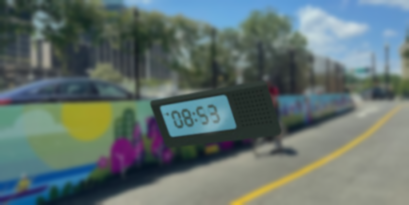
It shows 8h53
